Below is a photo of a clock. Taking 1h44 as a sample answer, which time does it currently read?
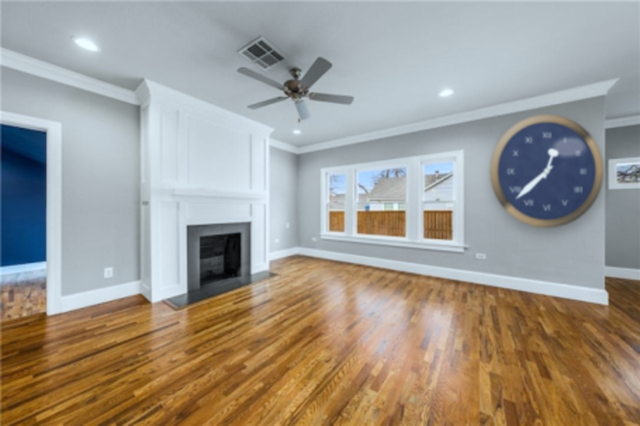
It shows 12h38
